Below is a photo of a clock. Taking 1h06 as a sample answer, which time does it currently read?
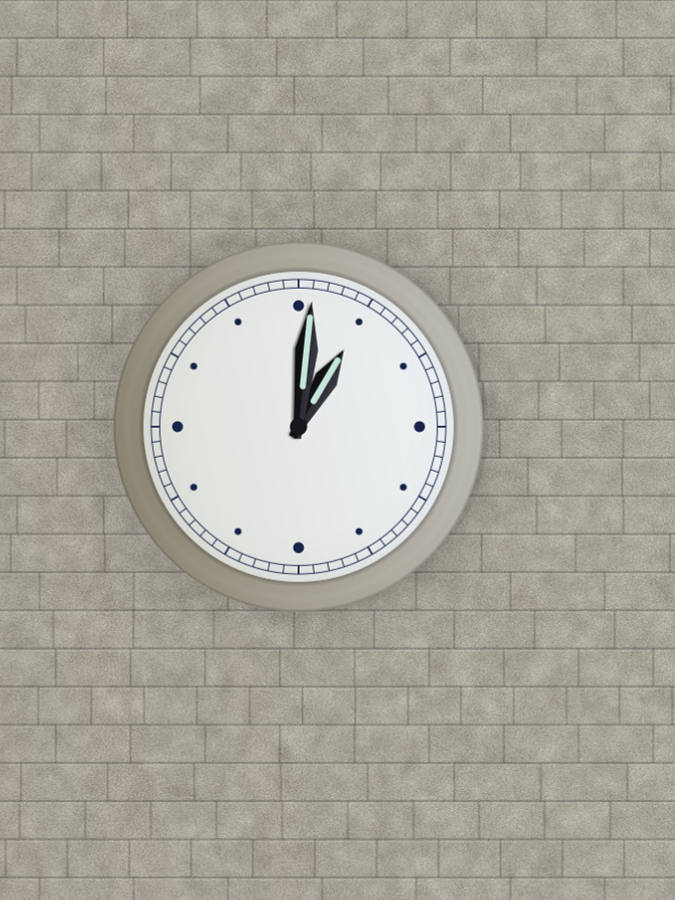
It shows 1h01
